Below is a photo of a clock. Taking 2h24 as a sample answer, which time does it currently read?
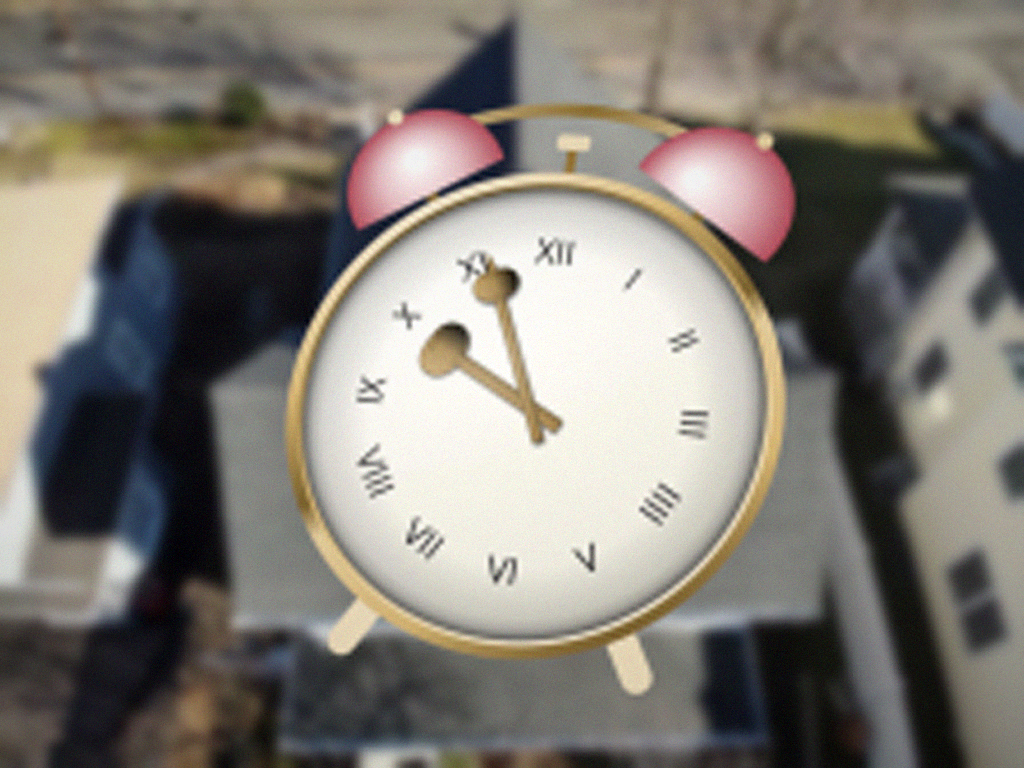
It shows 9h56
